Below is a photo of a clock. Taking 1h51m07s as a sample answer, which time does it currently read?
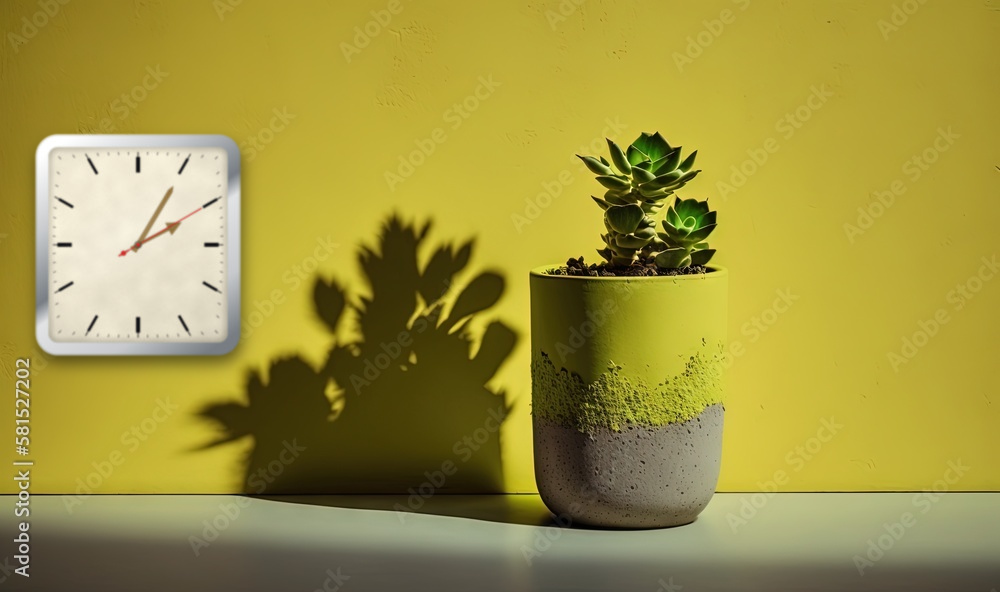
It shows 2h05m10s
